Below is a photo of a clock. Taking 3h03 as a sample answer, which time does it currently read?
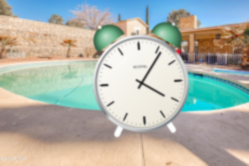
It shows 4h06
